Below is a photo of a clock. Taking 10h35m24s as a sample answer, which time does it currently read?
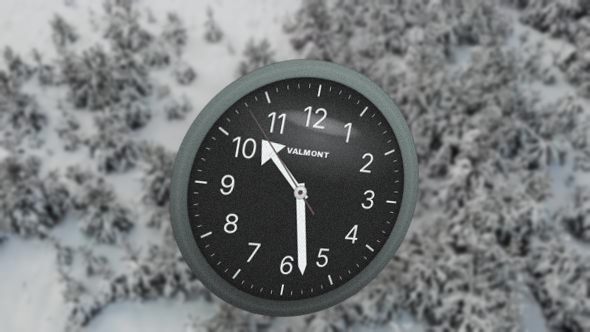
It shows 10h27m53s
